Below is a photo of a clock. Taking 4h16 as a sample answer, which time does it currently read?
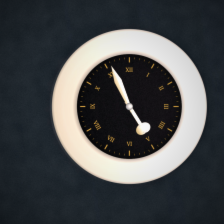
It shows 4h56
